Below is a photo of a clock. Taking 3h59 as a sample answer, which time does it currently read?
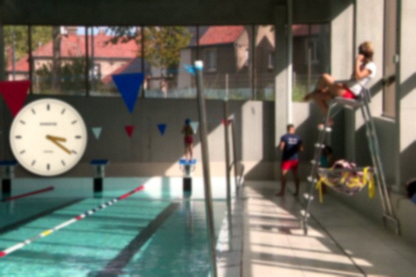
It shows 3h21
